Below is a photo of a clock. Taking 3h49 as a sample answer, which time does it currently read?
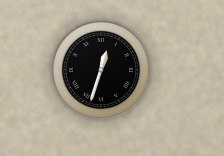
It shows 12h33
